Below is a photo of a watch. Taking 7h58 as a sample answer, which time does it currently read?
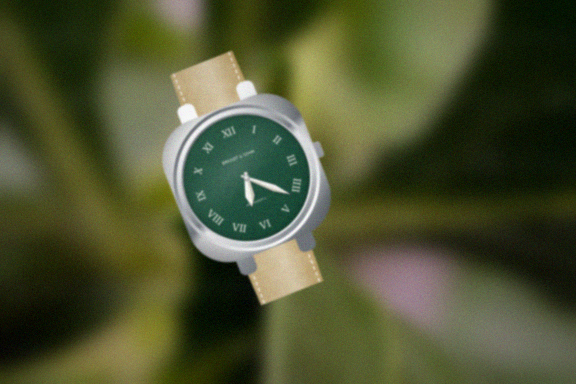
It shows 6h22
